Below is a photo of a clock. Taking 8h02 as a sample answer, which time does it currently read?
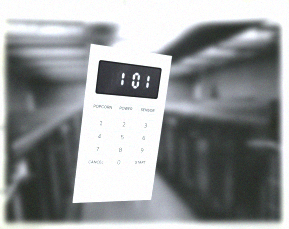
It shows 1h01
